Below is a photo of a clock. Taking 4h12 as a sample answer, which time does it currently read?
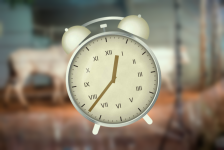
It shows 12h38
